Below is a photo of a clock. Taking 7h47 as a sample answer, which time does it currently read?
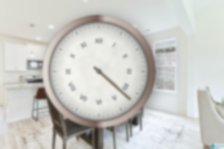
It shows 4h22
